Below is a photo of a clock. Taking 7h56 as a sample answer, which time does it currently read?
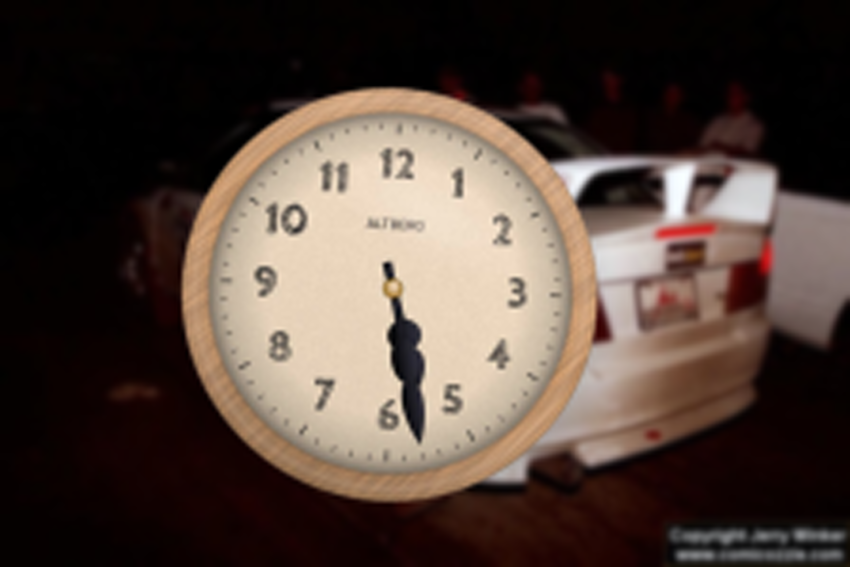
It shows 5h28
